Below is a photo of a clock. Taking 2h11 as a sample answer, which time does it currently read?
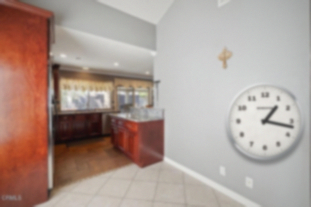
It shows 1h17
